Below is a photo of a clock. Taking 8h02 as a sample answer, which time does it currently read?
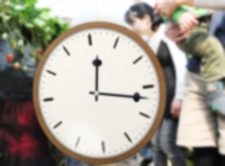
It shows 12h17
